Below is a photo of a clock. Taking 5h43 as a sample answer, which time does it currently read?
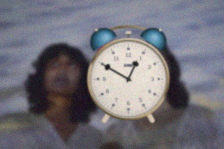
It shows 12h50
